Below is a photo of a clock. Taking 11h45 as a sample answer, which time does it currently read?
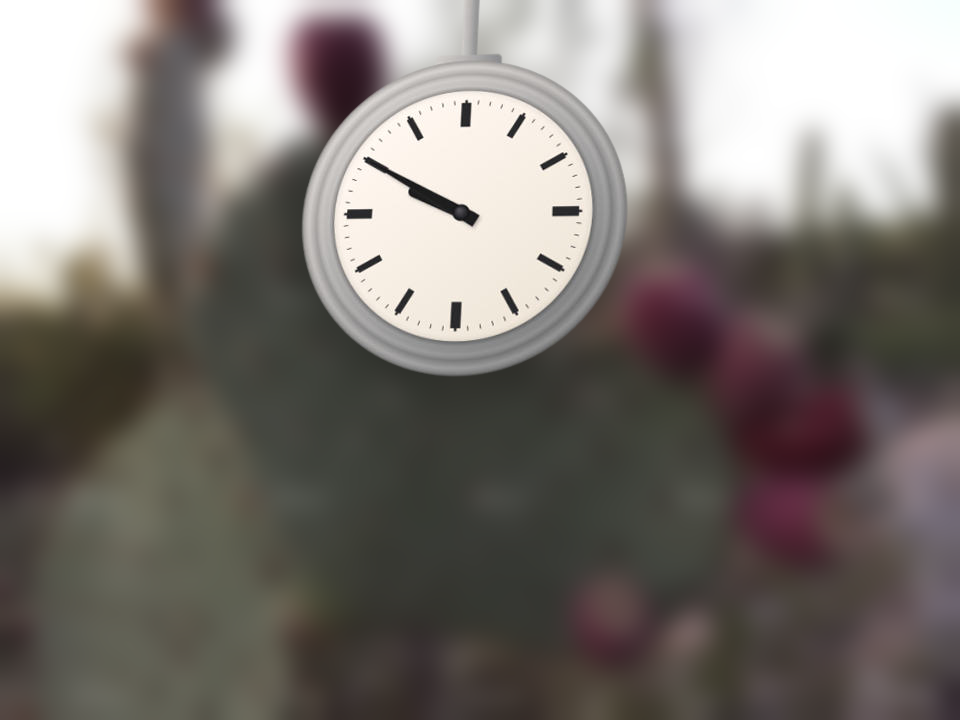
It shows 9h50
